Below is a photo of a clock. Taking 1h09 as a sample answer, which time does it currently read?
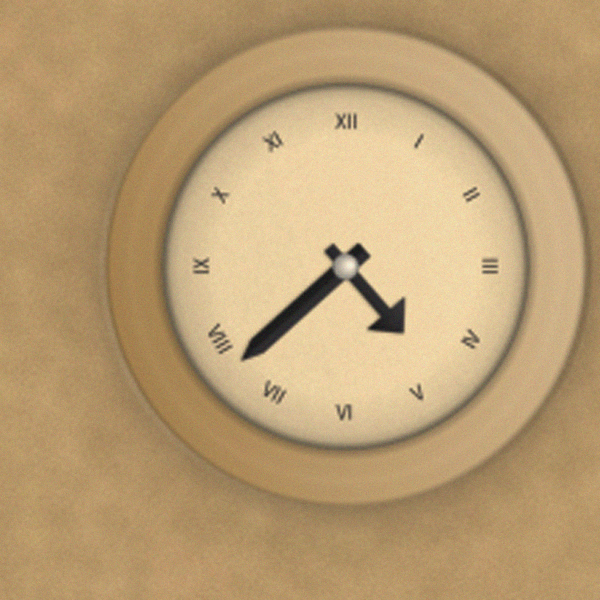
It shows 4h38
